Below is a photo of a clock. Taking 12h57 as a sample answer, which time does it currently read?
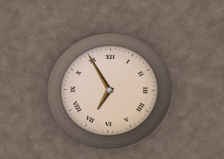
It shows 6h55
